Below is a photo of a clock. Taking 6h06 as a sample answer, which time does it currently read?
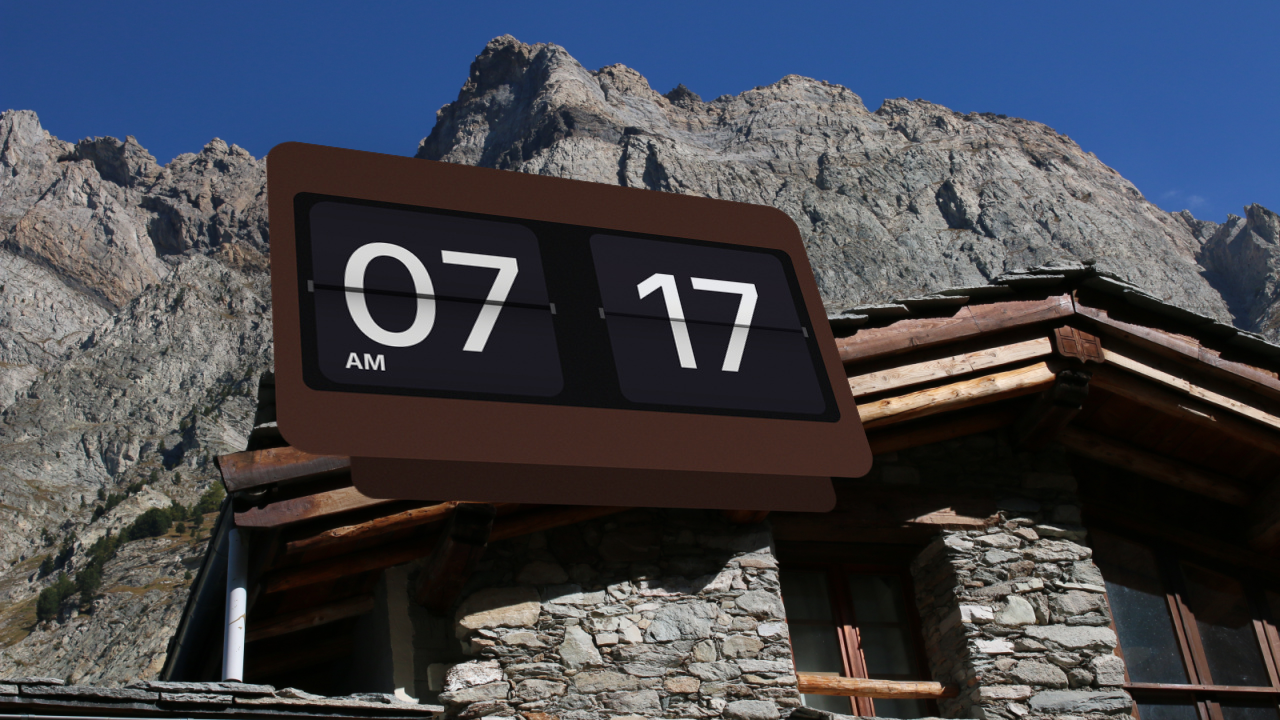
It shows 7h17
